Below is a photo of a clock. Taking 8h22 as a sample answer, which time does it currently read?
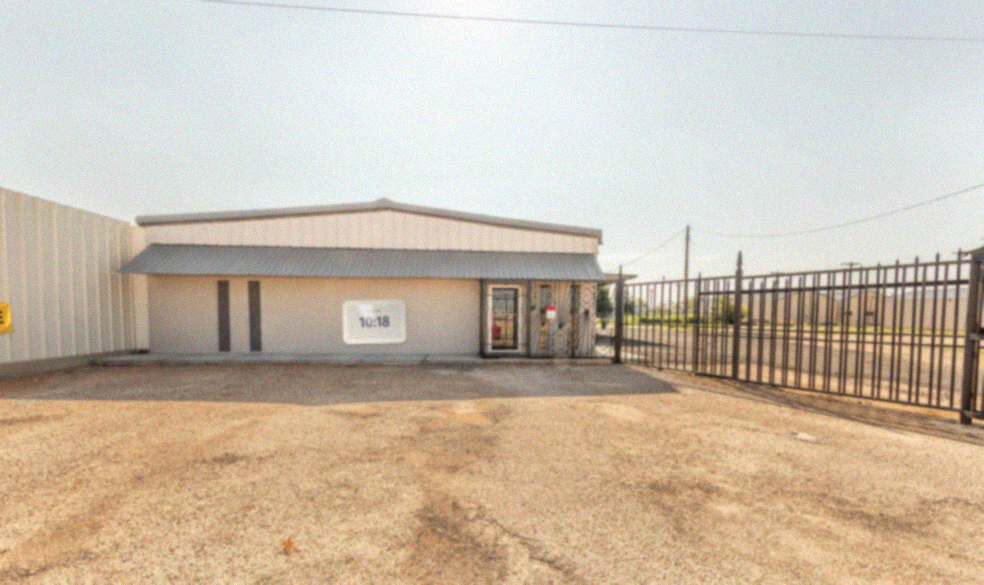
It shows 10h18
